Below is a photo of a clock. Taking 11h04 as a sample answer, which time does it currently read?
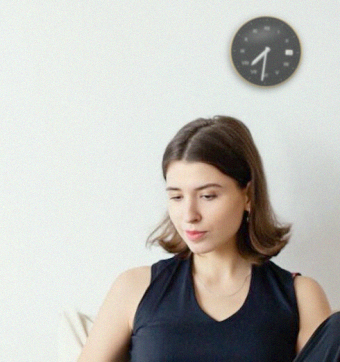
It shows 7h31
